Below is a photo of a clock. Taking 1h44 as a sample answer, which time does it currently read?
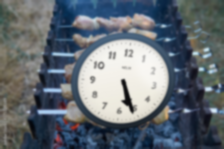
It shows 5h26
